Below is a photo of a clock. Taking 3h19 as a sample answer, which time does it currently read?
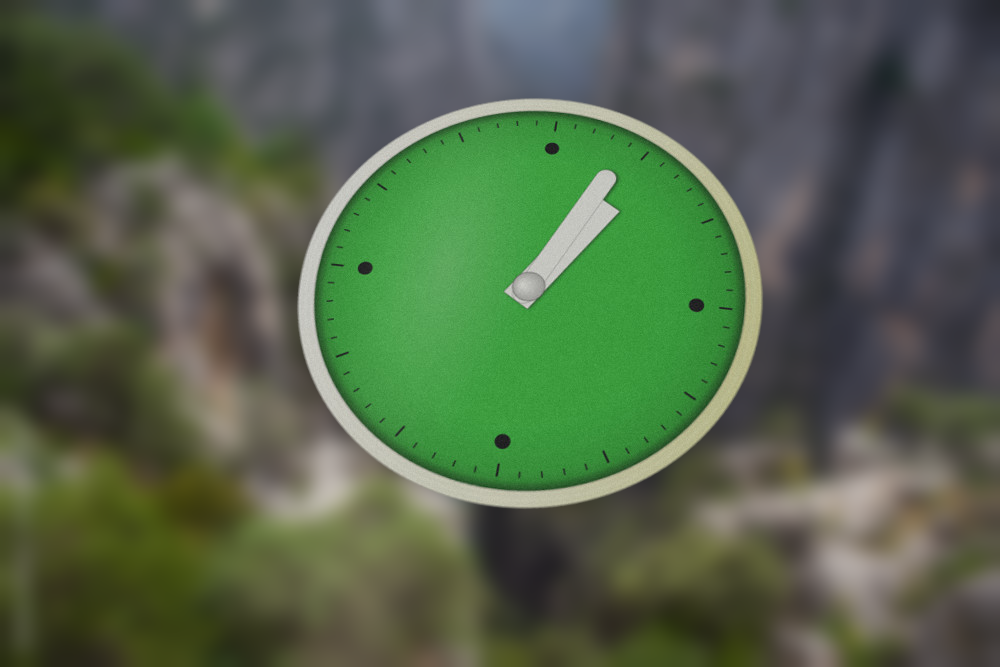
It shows 1h04
